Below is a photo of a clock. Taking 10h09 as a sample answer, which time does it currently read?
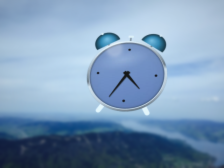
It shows 4h35
